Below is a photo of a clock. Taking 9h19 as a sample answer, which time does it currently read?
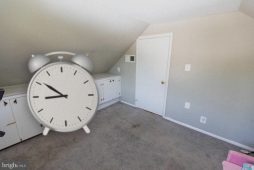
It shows 8h51
